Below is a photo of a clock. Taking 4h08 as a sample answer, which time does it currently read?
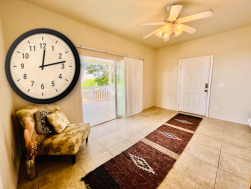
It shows 12h13
